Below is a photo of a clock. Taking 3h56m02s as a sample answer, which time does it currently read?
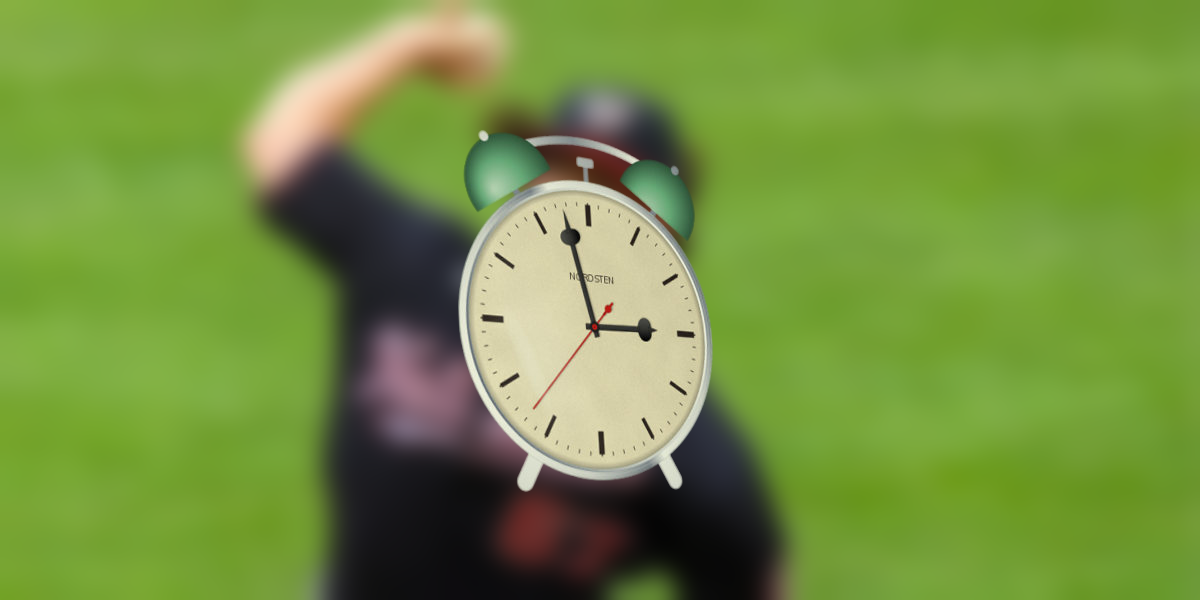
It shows 2h57m37s
